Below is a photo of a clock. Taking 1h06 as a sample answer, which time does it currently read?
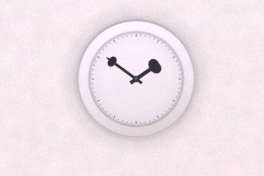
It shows 1h51
